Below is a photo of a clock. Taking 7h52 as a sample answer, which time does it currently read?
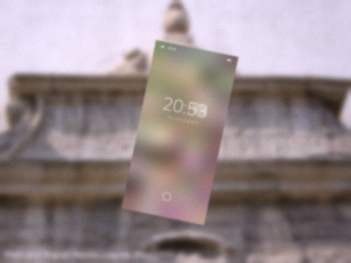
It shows 20h53
